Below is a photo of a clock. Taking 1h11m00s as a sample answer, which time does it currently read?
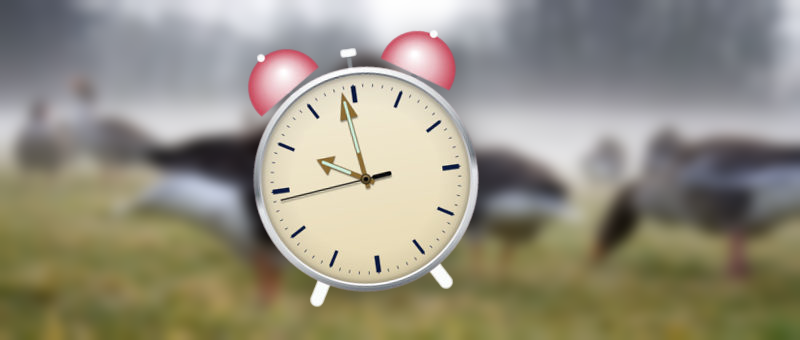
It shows 9h58m44s
